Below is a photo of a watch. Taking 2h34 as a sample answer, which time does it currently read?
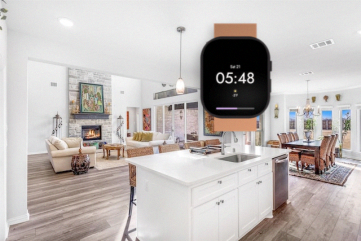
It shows 5h48
